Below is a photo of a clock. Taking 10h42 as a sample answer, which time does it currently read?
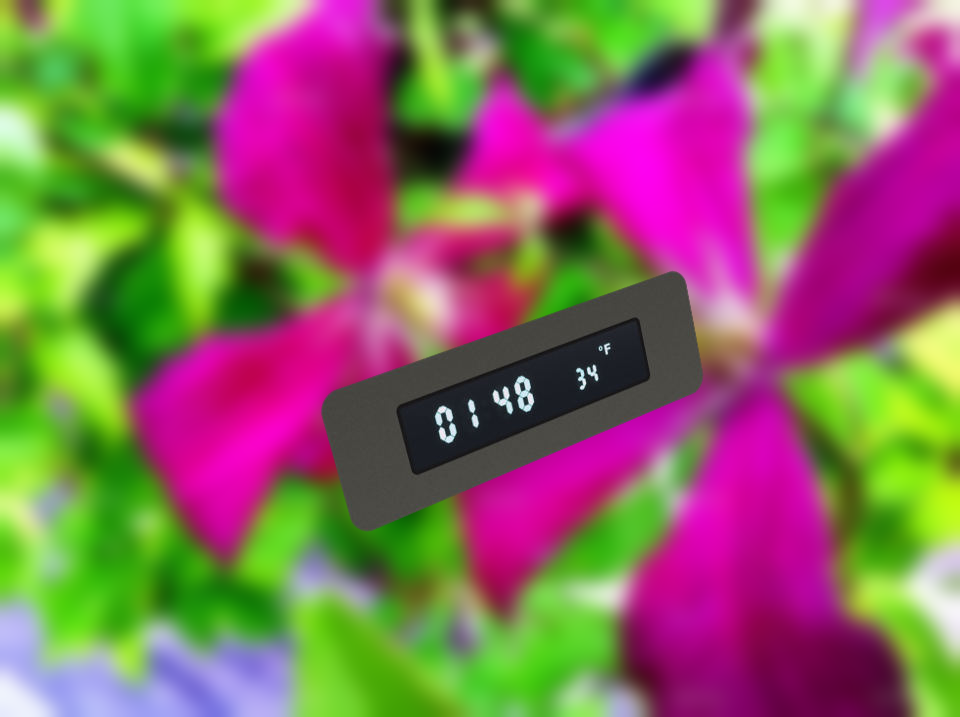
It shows 1h48
